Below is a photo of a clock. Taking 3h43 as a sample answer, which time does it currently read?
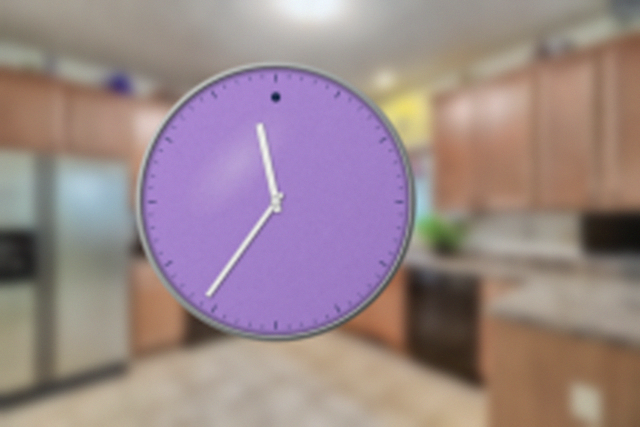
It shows 11h36
